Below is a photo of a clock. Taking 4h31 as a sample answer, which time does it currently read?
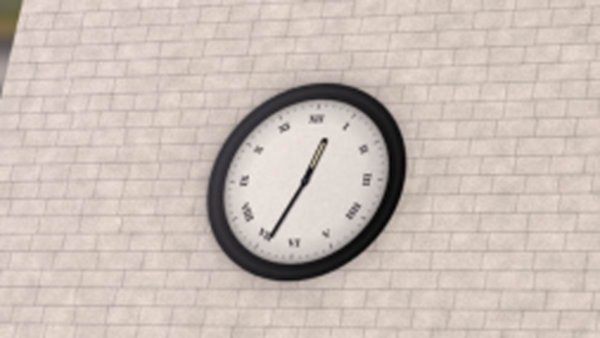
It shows 12h34
